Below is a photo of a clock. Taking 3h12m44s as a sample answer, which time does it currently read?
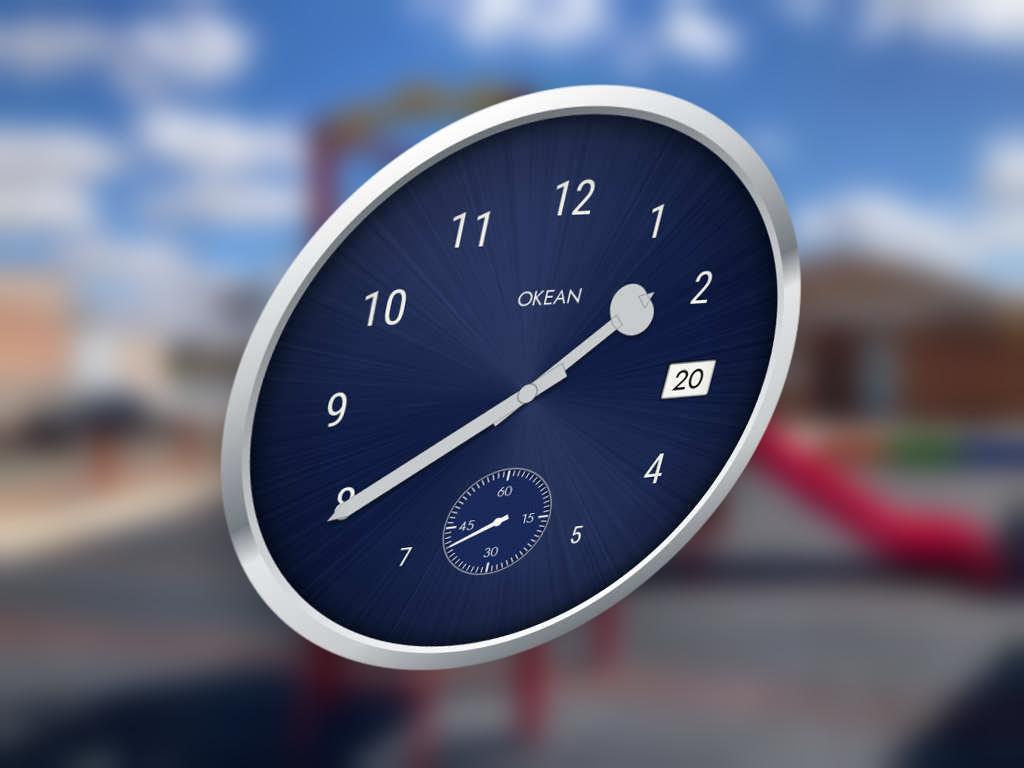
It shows 1h39m41s
